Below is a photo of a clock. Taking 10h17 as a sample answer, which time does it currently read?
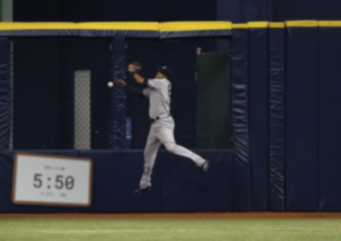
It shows 5h50
